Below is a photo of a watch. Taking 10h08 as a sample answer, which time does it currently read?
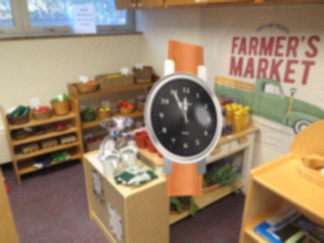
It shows 11h55
